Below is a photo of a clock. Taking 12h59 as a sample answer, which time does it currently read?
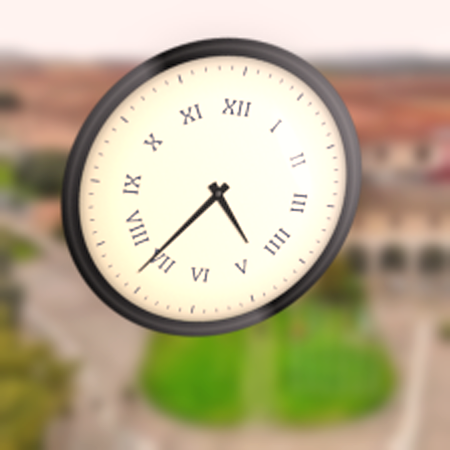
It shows 4h36
